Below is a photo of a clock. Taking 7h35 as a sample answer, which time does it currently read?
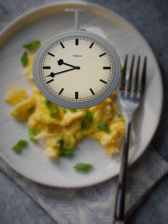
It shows 9h42
